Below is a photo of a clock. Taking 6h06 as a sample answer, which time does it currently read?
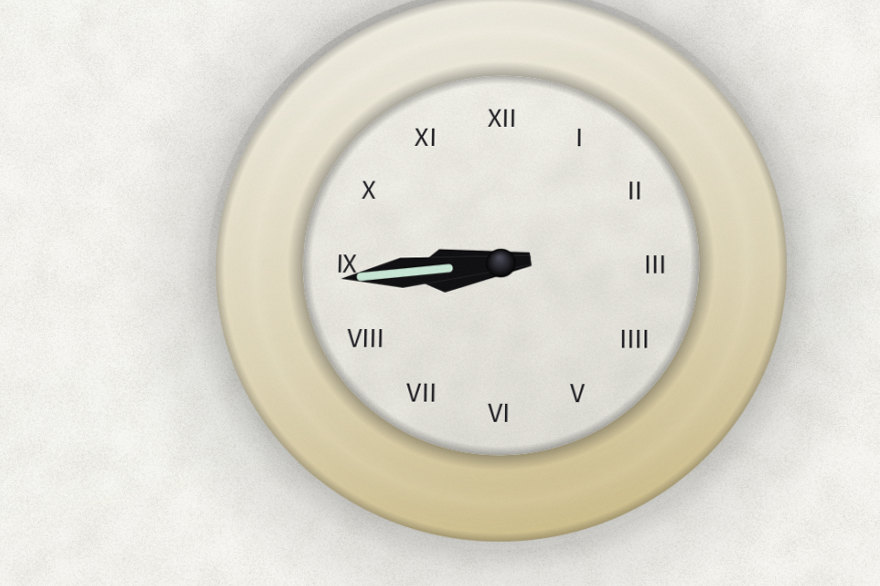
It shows 8h44
